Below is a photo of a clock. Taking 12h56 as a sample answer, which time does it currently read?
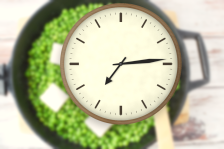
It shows 7h14
